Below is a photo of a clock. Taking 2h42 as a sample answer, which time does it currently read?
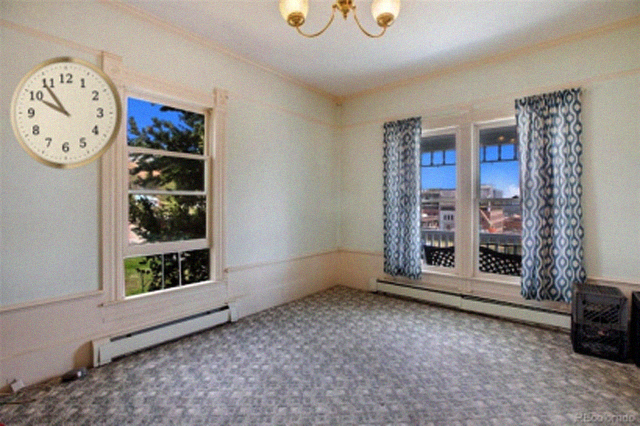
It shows 9h54
